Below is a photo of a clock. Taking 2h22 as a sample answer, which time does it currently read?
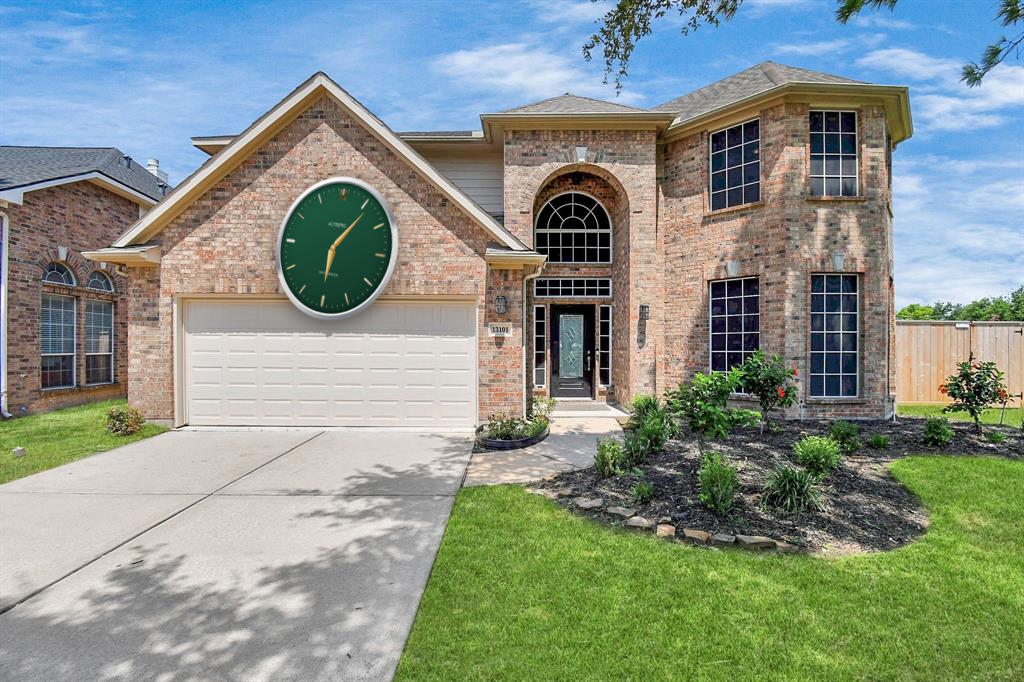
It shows 6h06
